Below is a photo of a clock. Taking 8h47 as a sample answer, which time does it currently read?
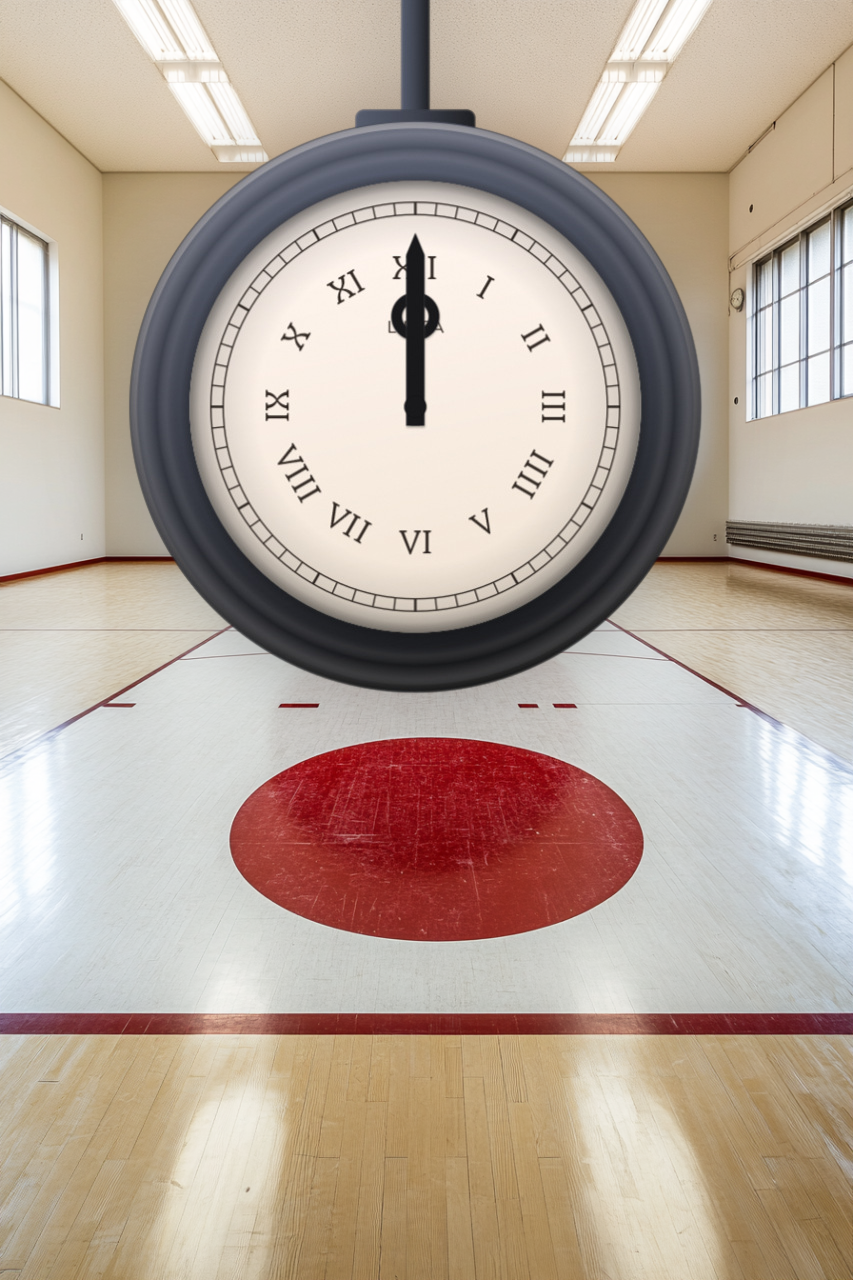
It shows 12h00
